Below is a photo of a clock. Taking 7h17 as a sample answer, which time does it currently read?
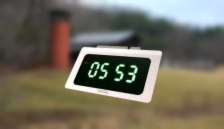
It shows 5h53
